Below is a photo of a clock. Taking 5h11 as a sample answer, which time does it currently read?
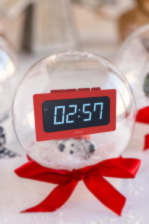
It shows 2h57
